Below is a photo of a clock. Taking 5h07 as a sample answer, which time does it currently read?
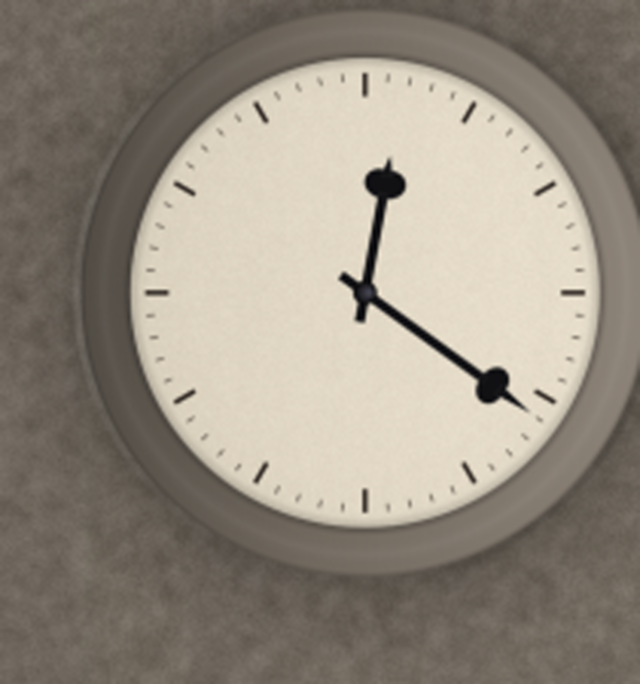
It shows 12h21
